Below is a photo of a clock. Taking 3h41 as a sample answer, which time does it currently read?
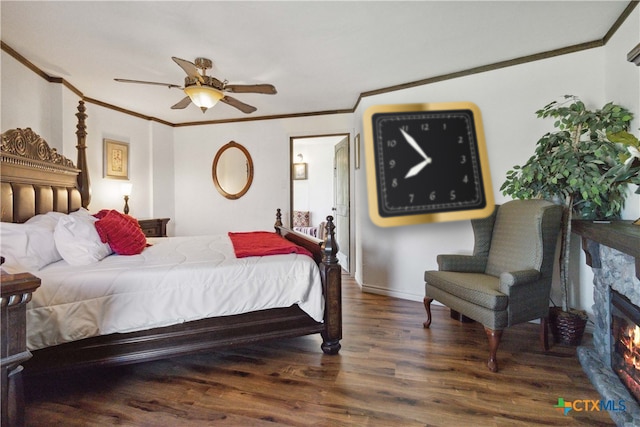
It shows 7h54
